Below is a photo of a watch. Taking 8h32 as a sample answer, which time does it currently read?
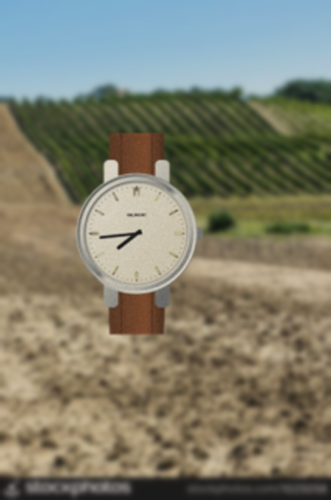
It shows 7h44
